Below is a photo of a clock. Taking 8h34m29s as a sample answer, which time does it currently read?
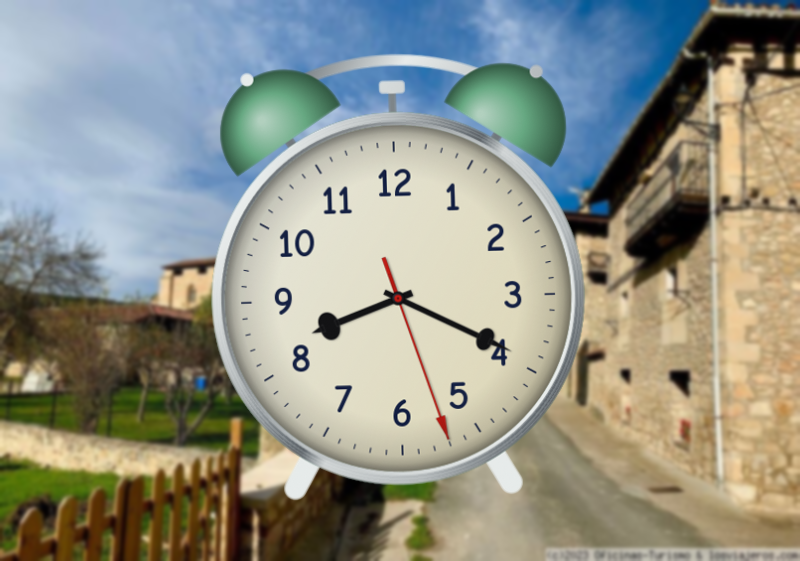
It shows 8h19m27s
